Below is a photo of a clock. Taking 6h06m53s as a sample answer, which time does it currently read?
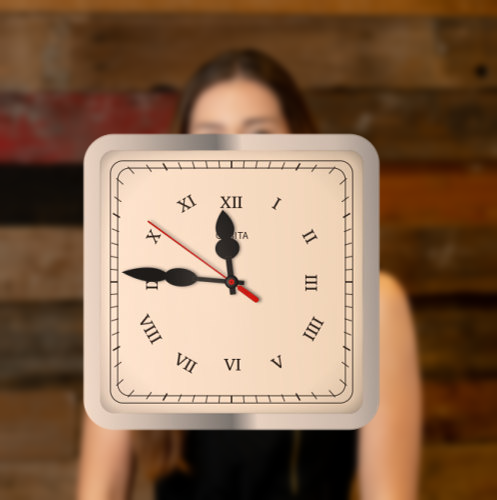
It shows 11h45m51s
